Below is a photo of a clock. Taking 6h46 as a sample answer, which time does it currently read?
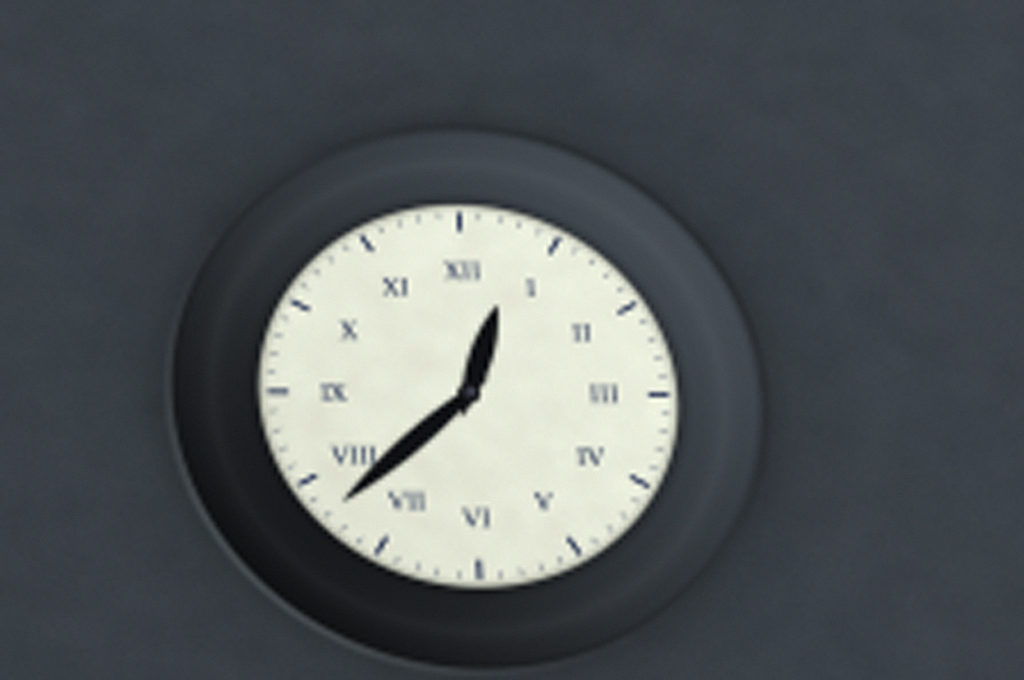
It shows 12h38
